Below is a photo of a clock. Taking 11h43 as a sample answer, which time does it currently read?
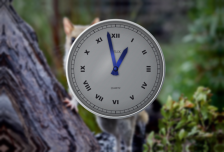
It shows 12h58
